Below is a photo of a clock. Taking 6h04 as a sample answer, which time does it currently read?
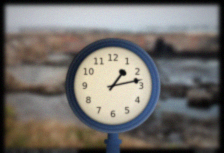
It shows 1h13
